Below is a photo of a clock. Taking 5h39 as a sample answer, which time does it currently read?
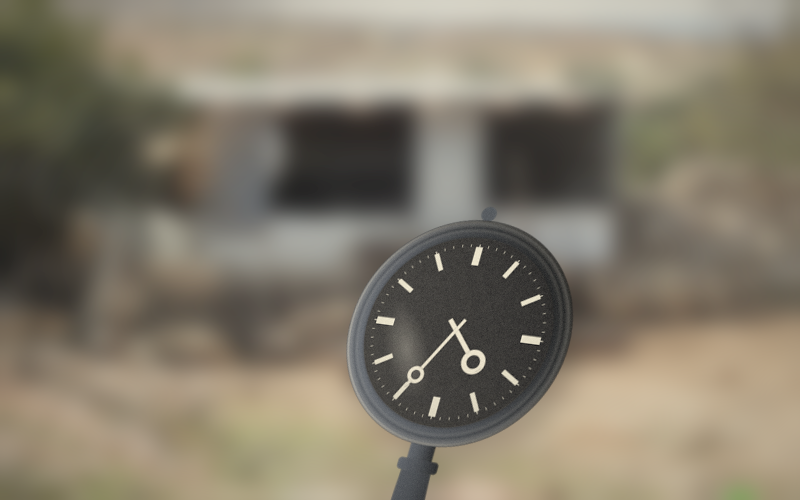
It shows 4h35
